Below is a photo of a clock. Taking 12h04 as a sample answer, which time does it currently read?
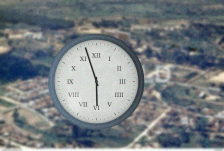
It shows 5h57
